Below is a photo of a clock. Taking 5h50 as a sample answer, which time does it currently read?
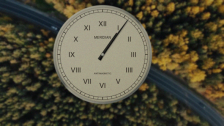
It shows 1h06
